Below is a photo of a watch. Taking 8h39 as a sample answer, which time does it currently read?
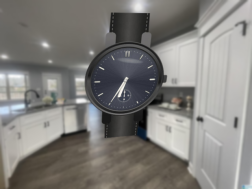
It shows 6h35
